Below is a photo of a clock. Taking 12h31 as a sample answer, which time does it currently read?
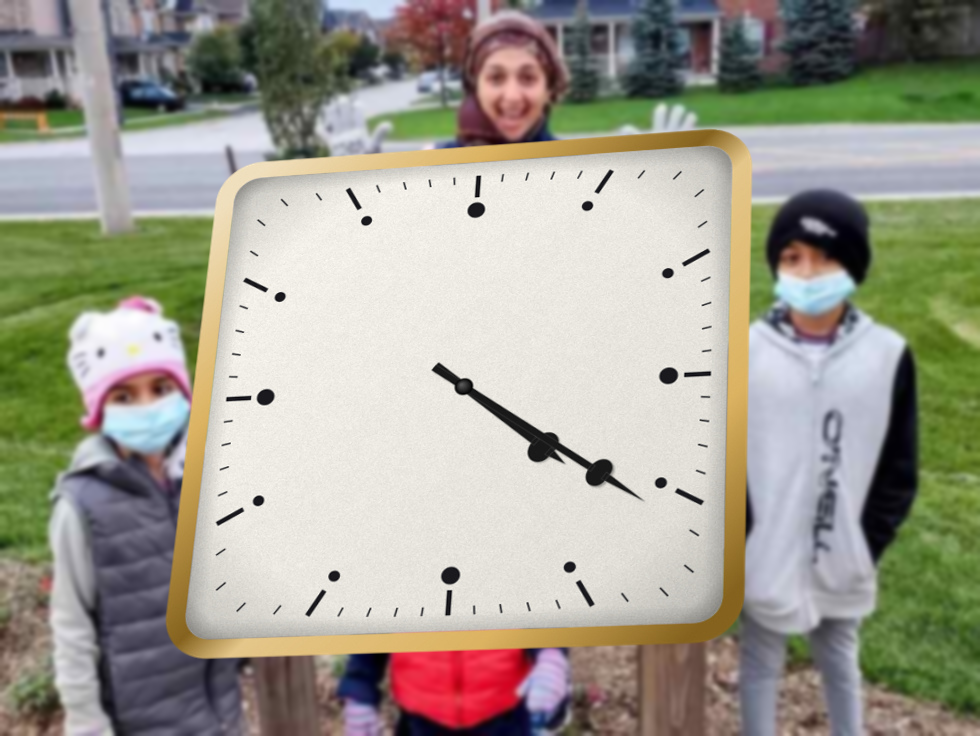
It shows 4h21
